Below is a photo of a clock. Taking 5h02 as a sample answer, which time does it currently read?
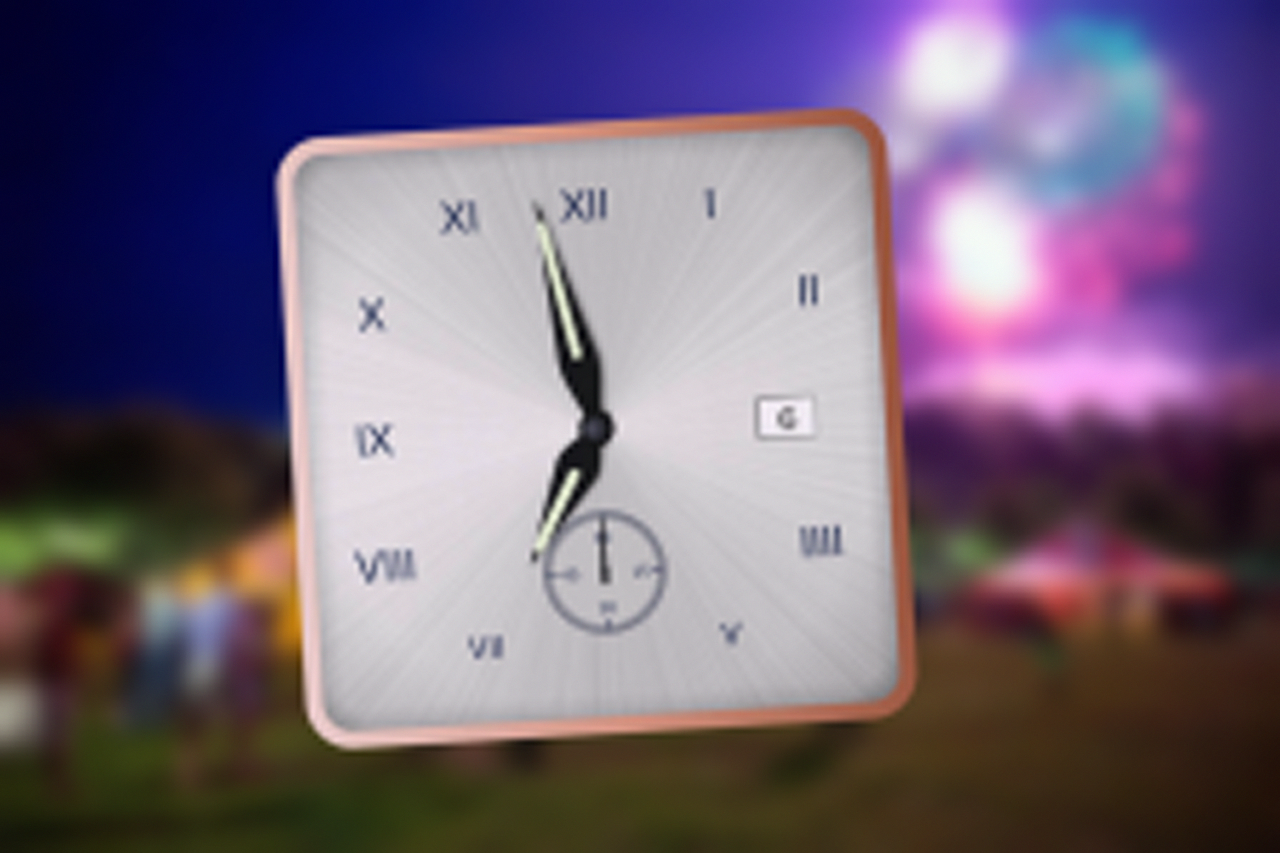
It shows 6h58
